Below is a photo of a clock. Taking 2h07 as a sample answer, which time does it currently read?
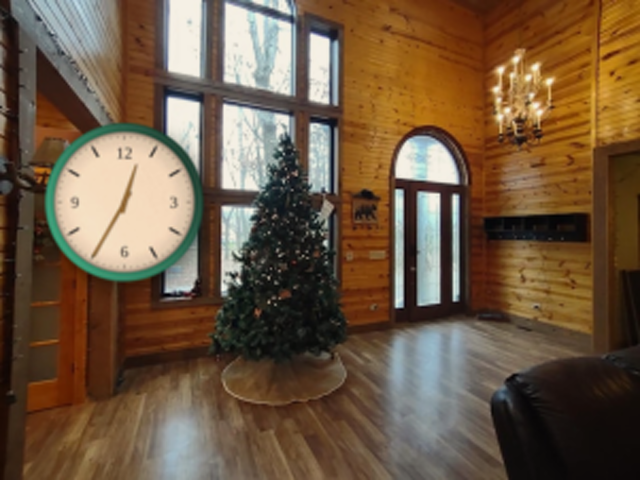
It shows 12h35
